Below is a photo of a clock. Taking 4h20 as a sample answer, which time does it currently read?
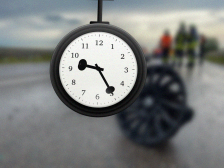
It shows 9h25
